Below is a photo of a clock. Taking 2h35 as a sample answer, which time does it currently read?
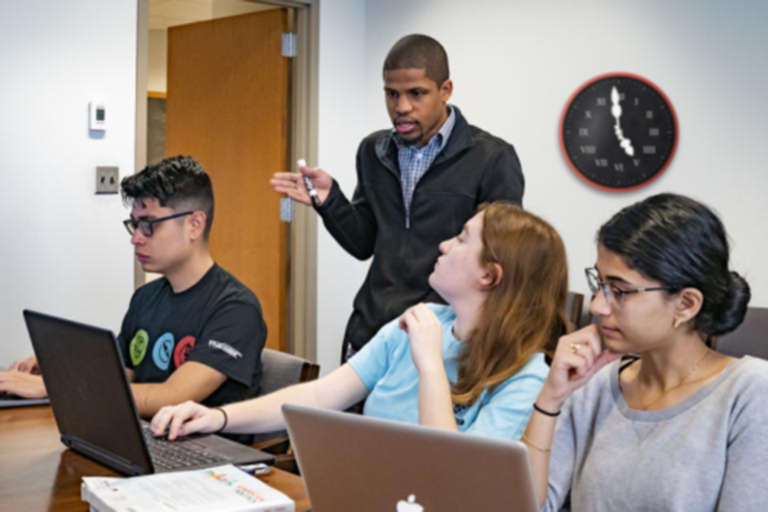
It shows 4h59
